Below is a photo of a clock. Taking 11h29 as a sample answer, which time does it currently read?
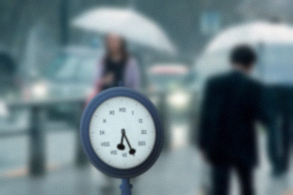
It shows 6h26
